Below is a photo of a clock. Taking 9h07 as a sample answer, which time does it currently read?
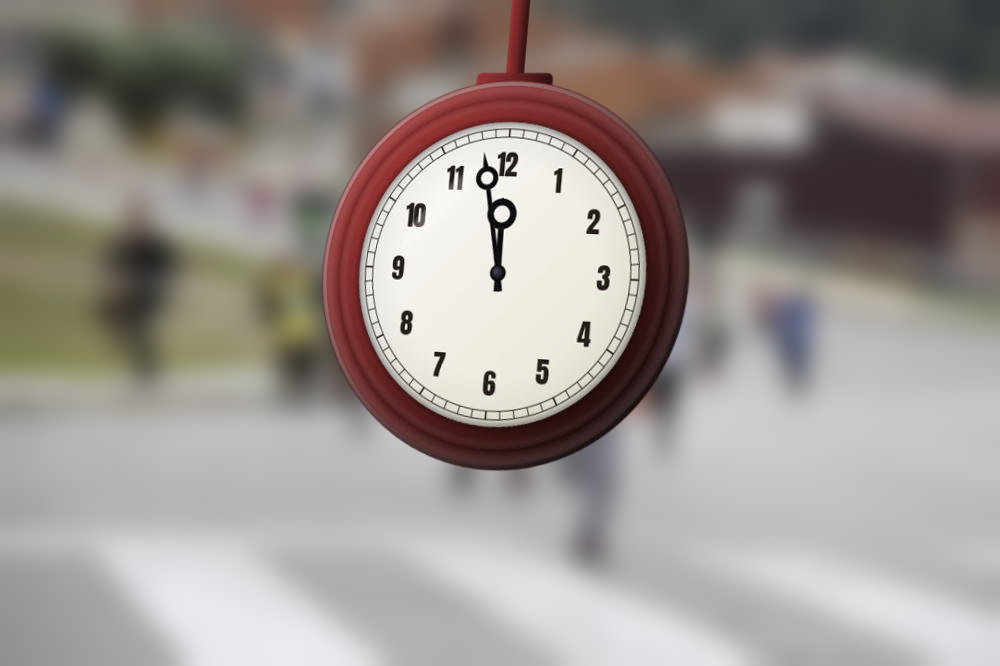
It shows 11h58
